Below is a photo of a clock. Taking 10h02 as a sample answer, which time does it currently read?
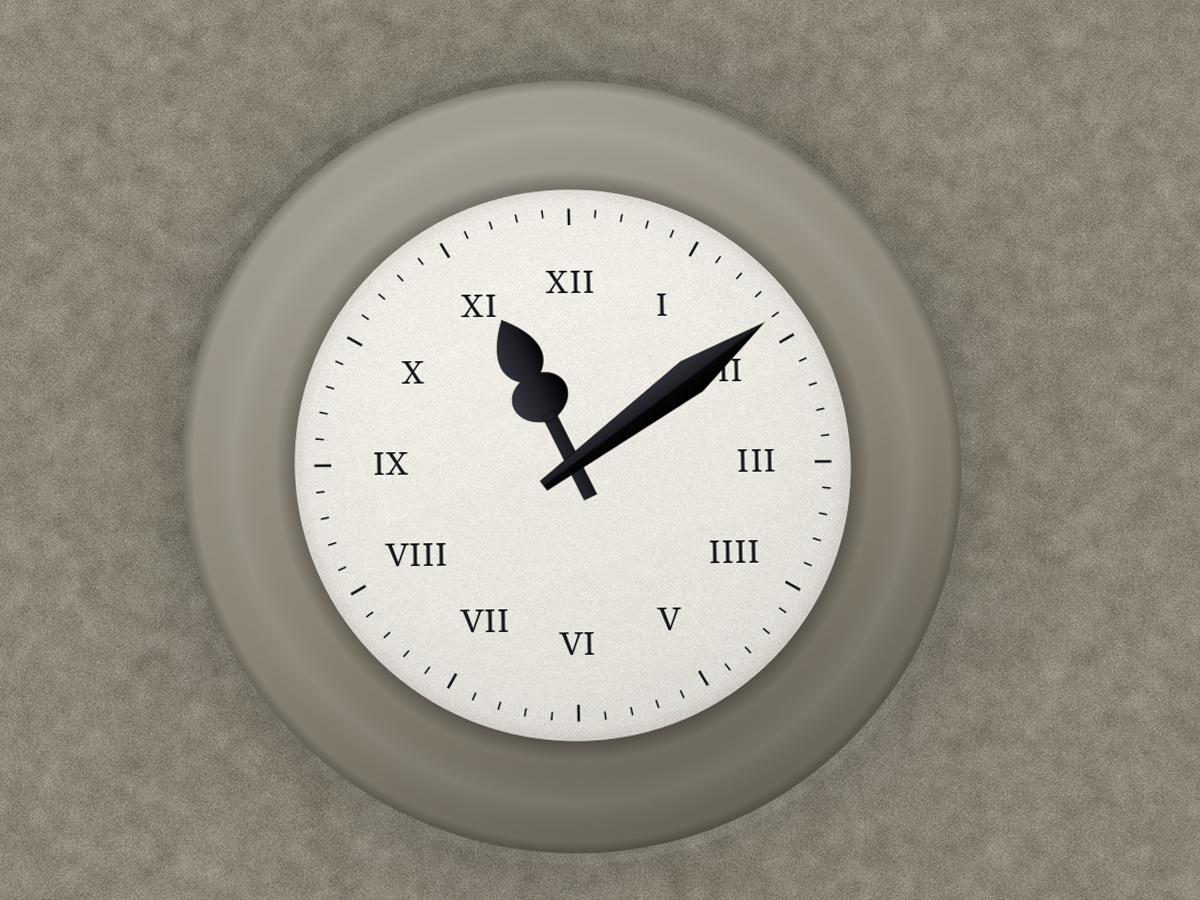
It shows 11h09
